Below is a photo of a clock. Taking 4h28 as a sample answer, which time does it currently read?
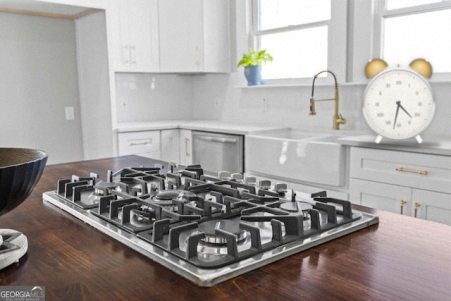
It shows 4h32
